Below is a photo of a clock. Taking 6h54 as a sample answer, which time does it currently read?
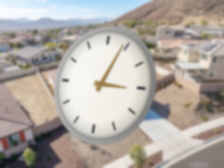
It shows 3h04
